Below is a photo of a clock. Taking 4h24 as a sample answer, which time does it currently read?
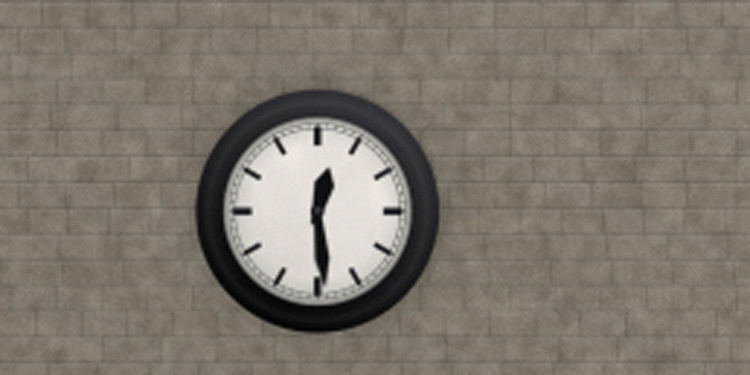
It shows 12h29
